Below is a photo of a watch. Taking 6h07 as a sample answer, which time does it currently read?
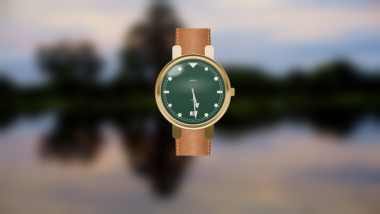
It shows 5h29
